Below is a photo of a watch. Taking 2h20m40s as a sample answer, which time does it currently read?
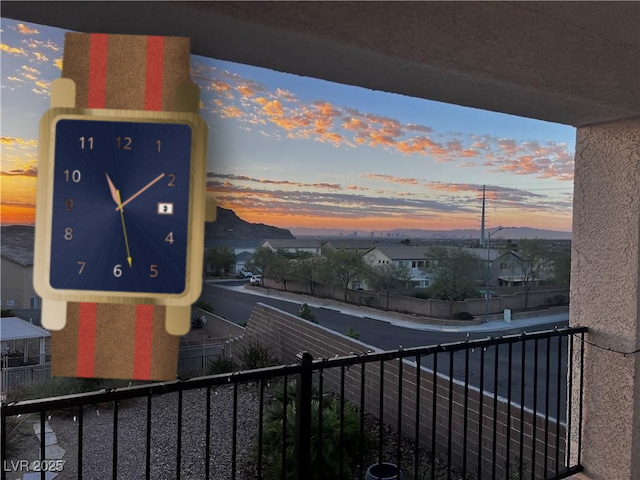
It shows 11h08m28s
